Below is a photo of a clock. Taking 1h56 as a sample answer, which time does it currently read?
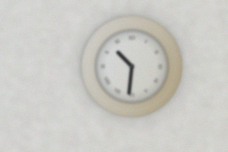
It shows 10h31
